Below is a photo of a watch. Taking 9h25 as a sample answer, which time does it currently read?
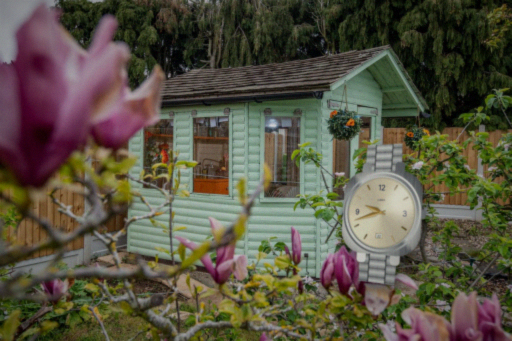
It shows 9h42
